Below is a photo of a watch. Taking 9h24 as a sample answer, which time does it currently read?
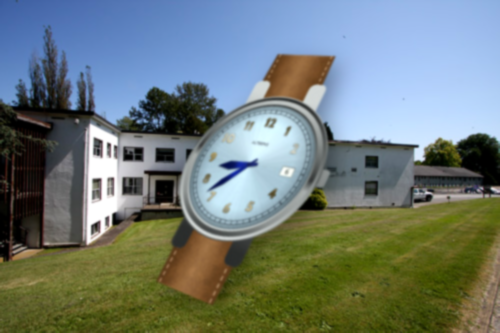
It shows 8h37
